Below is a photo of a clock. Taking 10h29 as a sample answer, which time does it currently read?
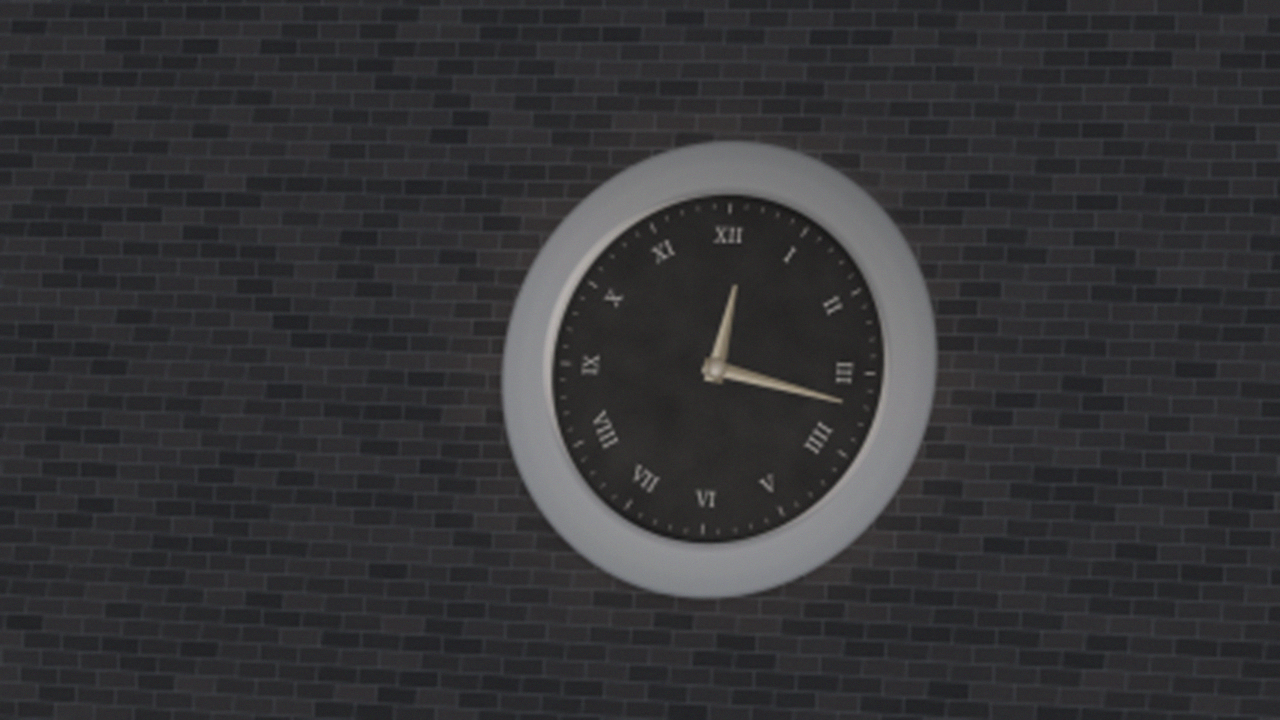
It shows 12h17
